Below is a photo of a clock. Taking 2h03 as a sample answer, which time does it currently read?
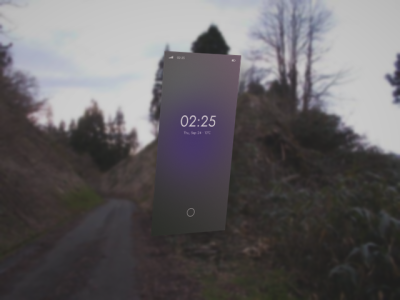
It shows 2h25
